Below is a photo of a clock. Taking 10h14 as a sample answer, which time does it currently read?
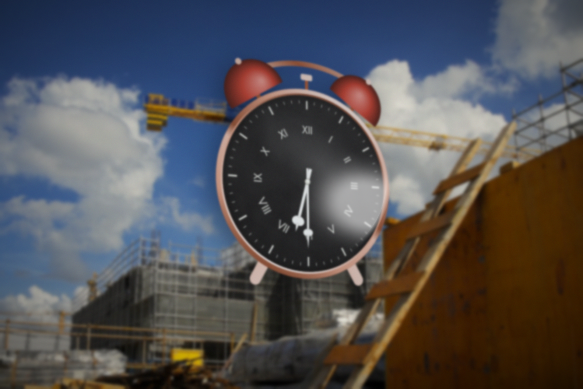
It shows 6h30
